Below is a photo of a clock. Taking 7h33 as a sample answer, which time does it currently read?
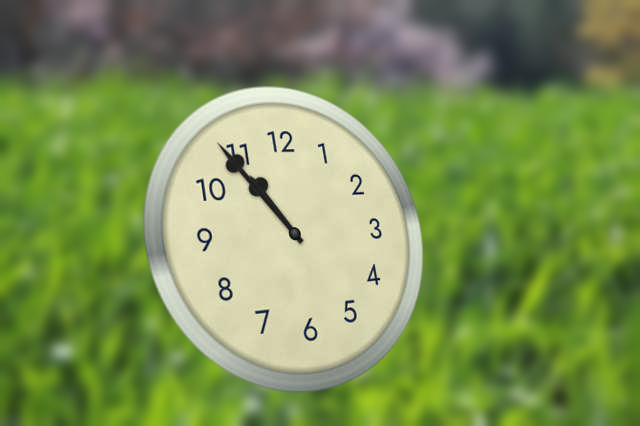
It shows 10h54
